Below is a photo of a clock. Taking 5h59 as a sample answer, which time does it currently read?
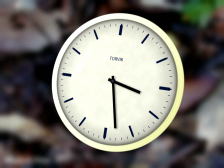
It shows 3h28
